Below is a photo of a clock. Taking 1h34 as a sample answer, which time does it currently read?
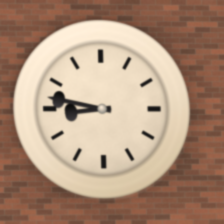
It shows 8h47
